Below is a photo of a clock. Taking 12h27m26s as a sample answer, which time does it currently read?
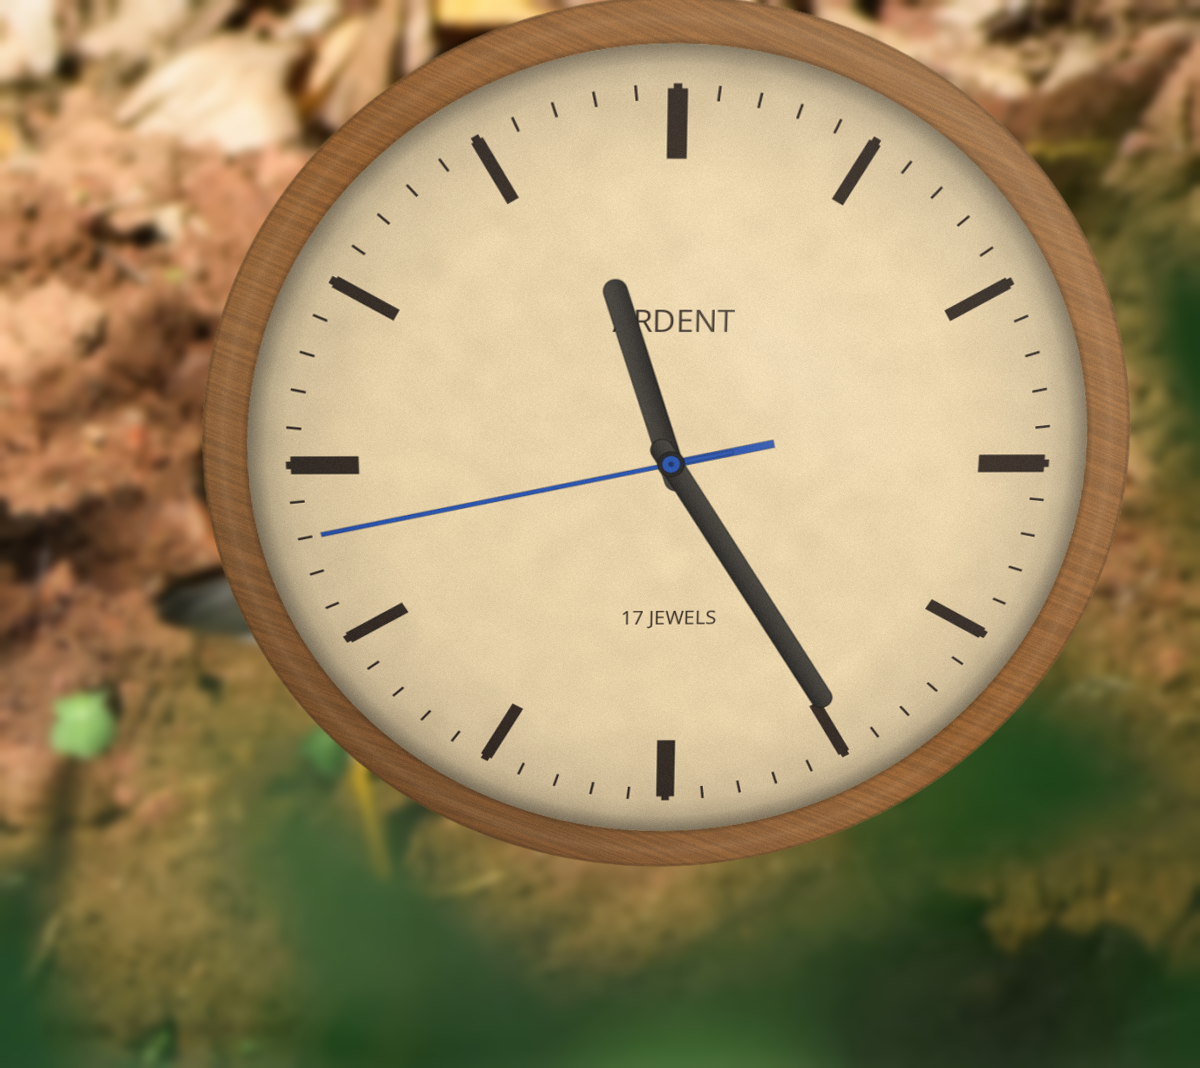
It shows 11h24m43s
